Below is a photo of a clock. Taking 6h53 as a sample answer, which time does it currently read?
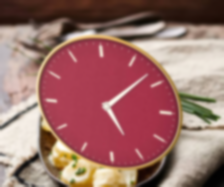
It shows 5h08
